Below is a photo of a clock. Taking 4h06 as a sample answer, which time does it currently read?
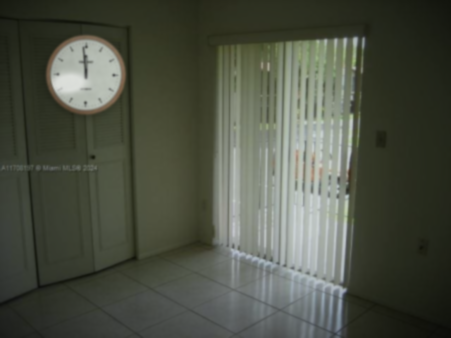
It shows 11h59
